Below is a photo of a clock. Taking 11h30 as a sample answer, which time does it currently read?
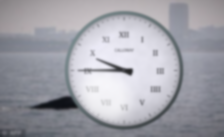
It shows 9h45
